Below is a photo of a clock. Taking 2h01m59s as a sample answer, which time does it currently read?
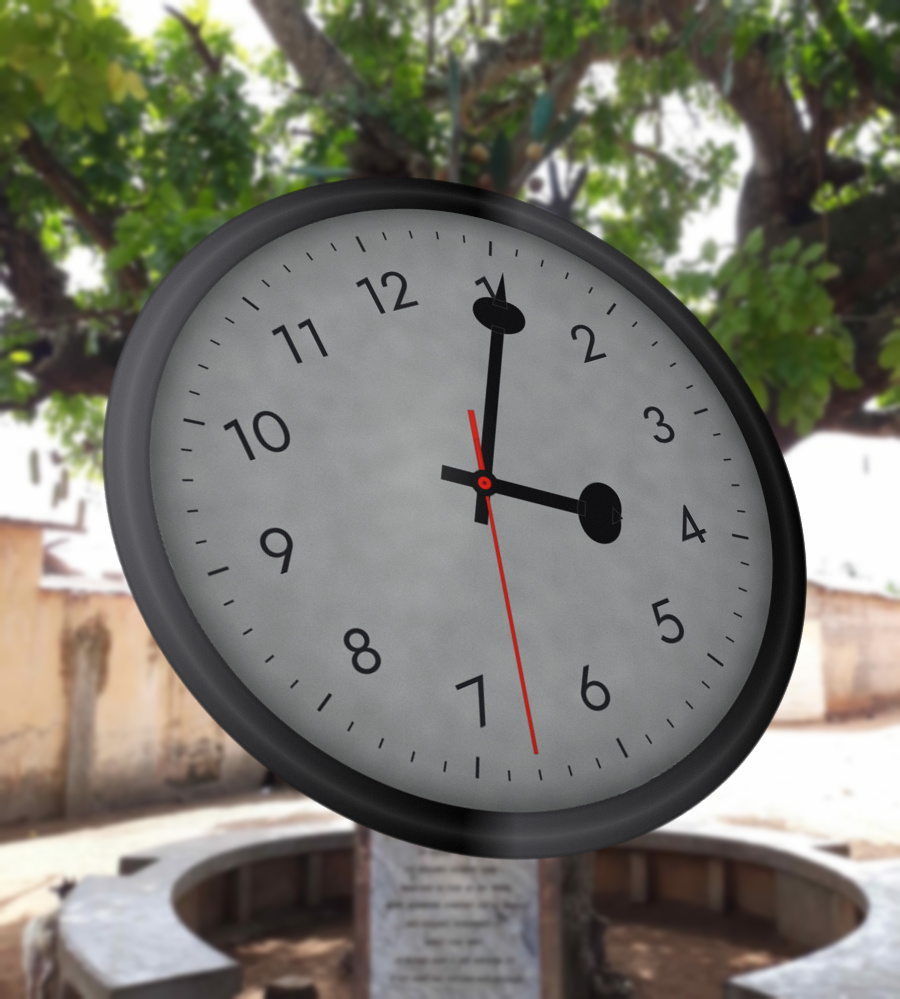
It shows 4h05m33s
